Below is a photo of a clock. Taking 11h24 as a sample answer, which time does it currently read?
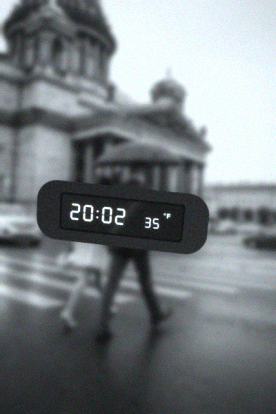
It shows 20h02
